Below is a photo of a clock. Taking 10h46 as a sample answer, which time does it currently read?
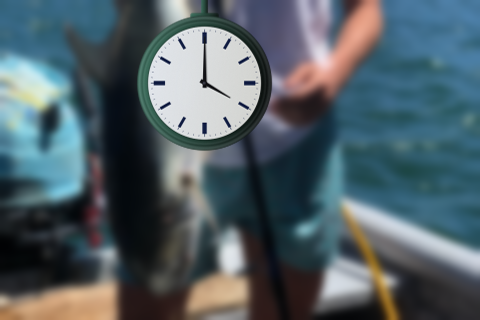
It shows 4h00
